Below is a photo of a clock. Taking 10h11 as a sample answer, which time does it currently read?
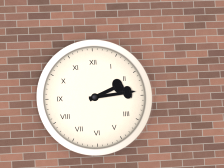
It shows 2h14
